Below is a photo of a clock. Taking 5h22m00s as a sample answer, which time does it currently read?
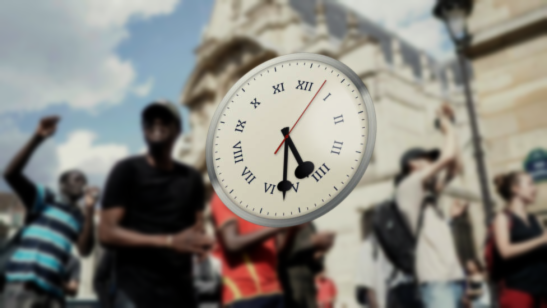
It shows 4h27m03s
